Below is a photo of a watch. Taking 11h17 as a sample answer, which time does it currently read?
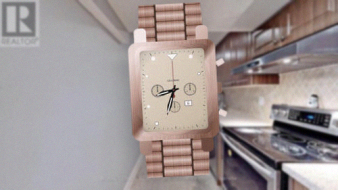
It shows 8h33
